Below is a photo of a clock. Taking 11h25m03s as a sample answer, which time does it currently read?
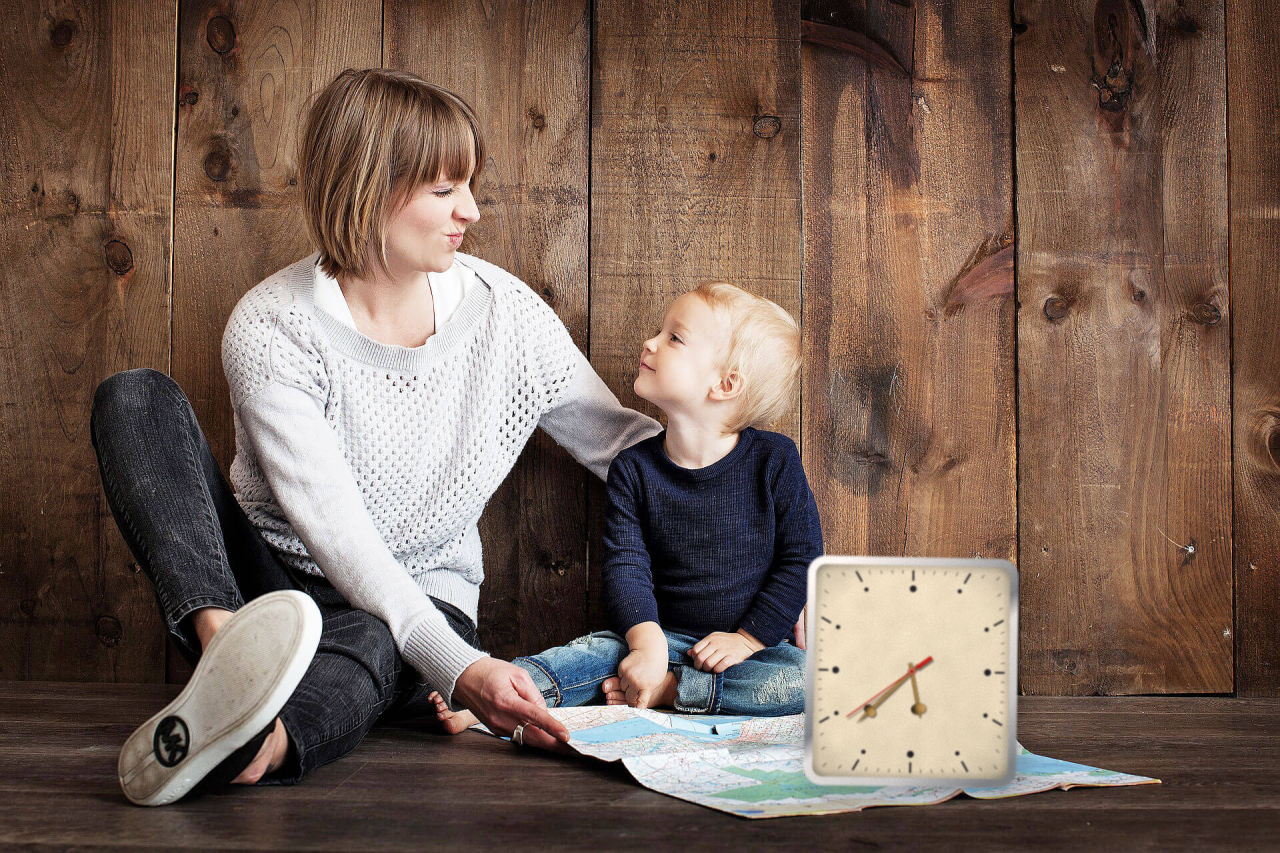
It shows 5h37m39s
